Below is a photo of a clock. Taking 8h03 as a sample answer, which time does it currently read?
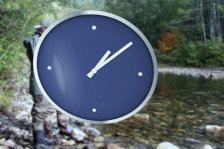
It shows 1h08
